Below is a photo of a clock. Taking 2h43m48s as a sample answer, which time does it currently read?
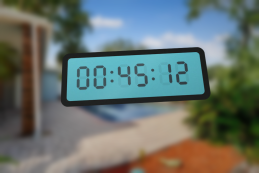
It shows 0h45m12s
